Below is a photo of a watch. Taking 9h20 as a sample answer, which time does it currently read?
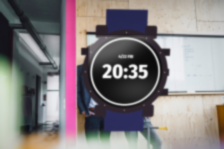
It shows 20h35
